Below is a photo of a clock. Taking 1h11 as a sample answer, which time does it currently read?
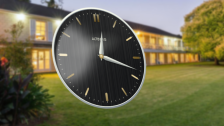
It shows 12h18
